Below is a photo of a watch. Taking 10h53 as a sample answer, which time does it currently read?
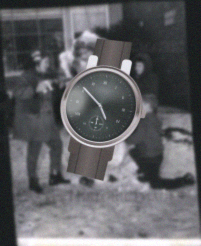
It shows 4h51
